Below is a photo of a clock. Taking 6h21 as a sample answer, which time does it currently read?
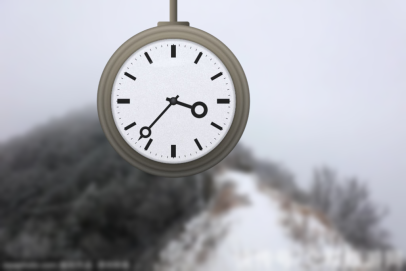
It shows 3h37
